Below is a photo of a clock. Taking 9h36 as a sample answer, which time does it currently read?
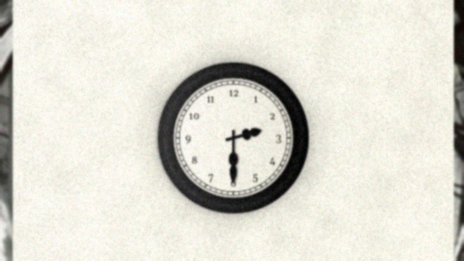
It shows 2h30
